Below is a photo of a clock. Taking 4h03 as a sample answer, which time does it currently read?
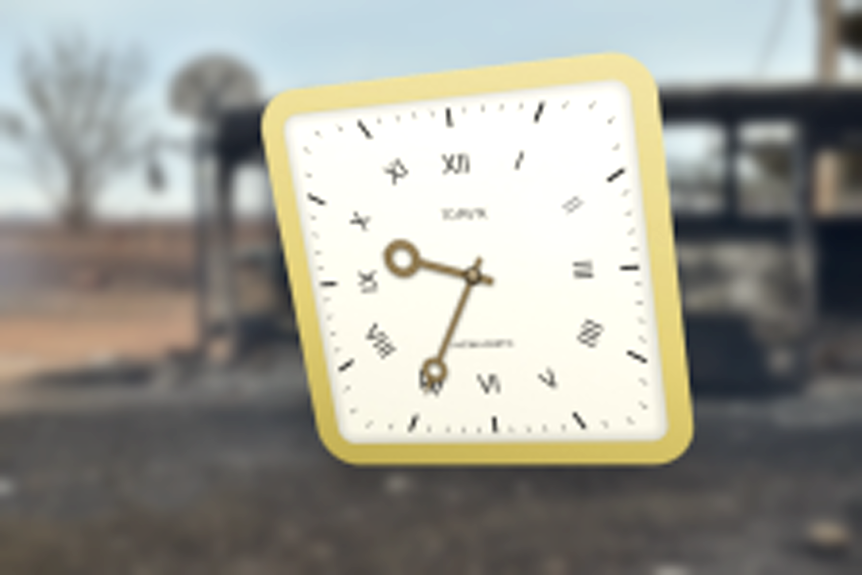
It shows 9h35
